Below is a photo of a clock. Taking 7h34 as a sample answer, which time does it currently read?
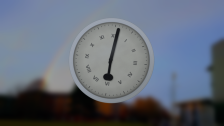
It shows 6h01
